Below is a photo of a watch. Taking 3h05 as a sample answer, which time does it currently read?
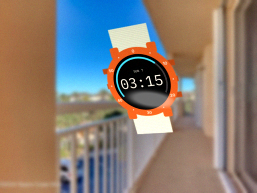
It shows 3h15
